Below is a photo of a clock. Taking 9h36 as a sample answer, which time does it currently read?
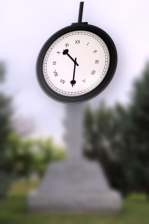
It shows 10h30
